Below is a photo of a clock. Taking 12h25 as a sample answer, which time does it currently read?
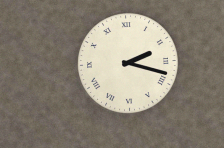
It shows 2h18
